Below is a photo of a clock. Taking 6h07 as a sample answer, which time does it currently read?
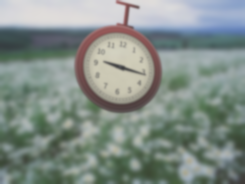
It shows 9h16
